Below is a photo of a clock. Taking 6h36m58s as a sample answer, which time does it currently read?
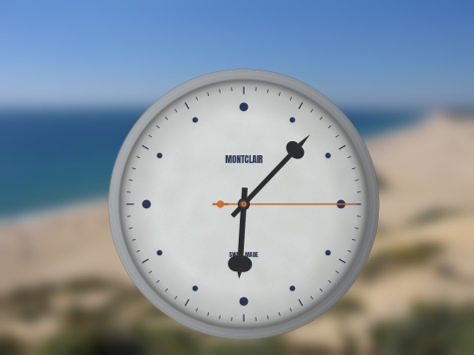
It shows 6h07m15s
